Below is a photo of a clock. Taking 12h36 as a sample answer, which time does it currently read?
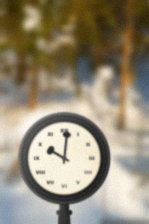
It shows 10h01
